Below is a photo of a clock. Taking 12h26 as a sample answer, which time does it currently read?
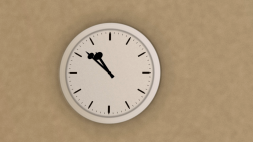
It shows 10h52
